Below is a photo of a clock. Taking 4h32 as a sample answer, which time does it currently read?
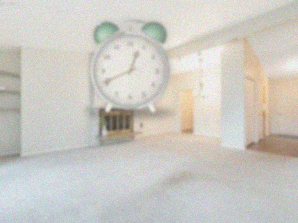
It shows 12h41
